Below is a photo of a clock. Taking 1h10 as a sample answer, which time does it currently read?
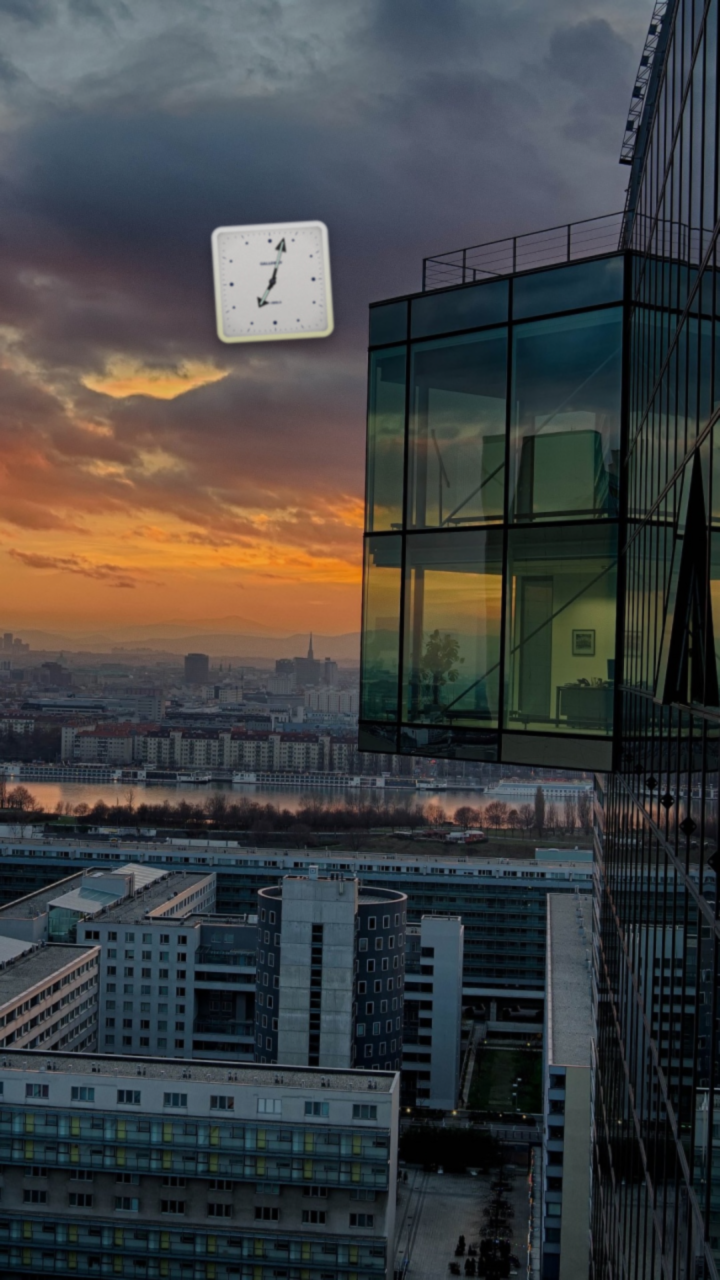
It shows 7h03
